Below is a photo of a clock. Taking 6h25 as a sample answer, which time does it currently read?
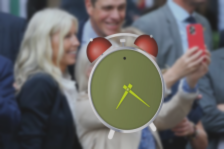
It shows 7h22
